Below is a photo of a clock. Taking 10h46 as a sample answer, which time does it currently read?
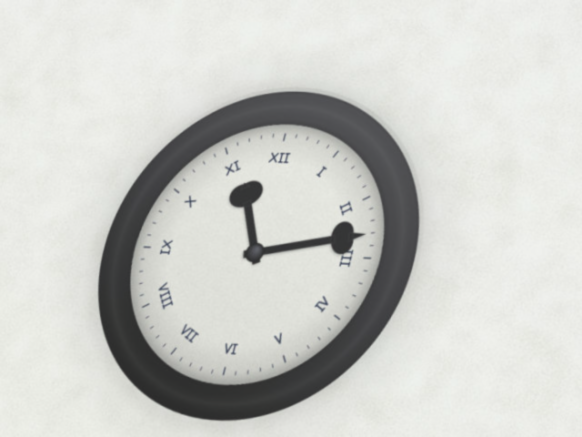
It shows 11h13
